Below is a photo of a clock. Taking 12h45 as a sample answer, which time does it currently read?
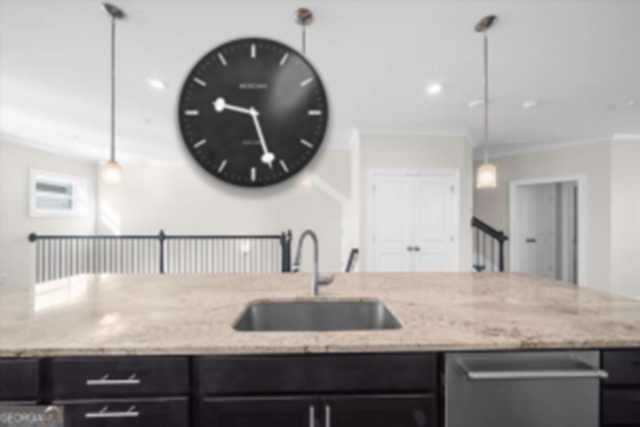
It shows 9h27
